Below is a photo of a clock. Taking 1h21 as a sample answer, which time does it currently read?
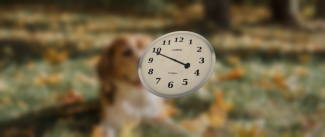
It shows 3h49
